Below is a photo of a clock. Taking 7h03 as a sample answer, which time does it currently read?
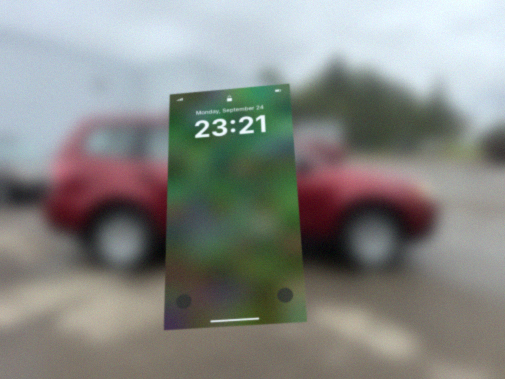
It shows 23h21
